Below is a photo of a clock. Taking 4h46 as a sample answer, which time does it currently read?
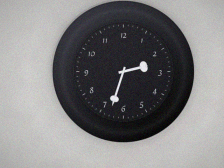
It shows 2h33
